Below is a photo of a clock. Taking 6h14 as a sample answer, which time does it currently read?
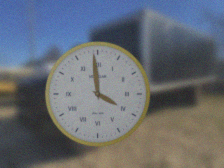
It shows 3h59
